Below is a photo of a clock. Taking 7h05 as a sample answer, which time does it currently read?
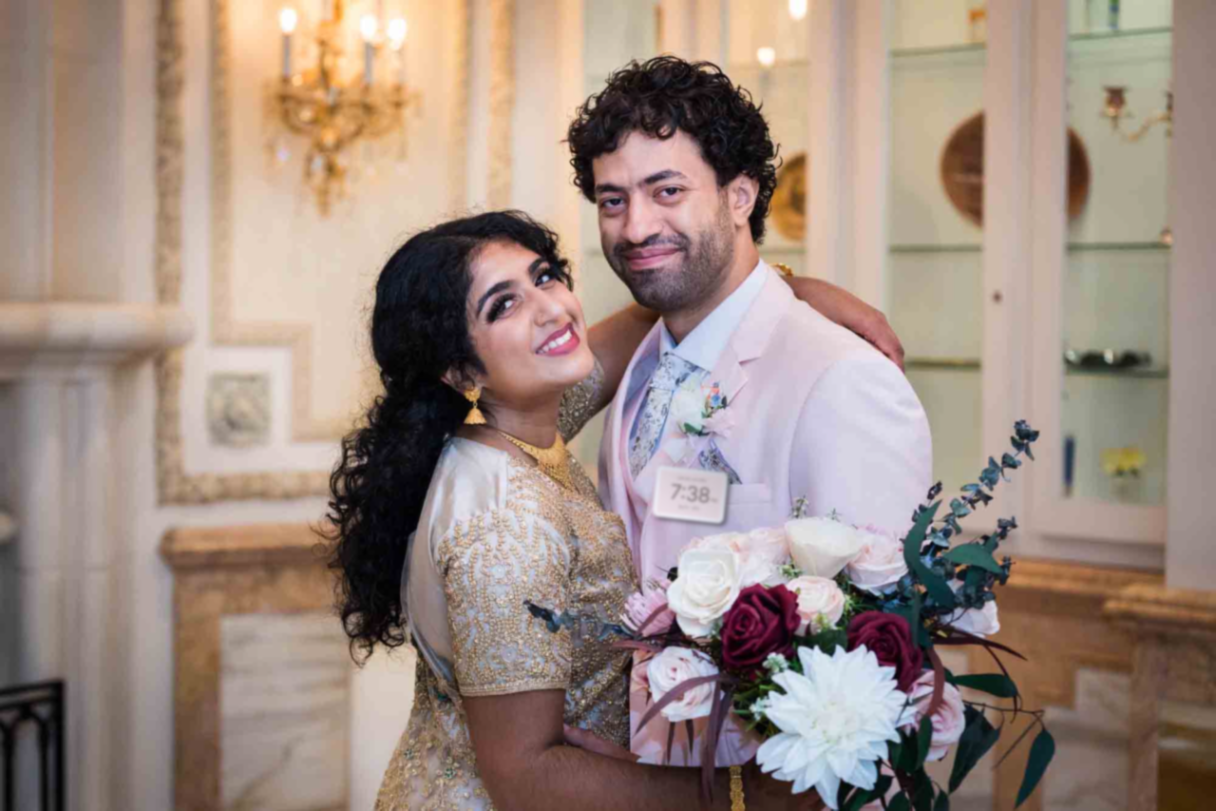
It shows 7h38
